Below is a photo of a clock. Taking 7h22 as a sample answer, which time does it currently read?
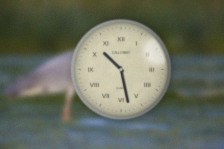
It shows 10h28
